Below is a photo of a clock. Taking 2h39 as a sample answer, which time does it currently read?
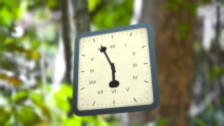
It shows 5h56
